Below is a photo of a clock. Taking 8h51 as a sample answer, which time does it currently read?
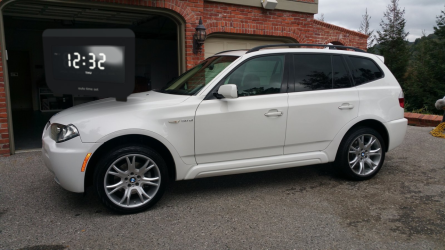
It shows 12h32
